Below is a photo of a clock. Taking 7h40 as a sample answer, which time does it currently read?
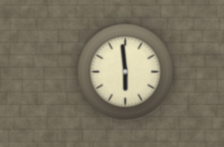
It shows 5h59
